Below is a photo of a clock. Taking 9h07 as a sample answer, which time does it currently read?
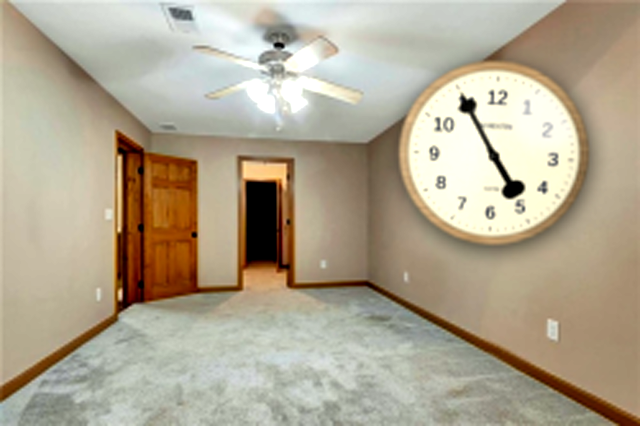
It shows 4h55
